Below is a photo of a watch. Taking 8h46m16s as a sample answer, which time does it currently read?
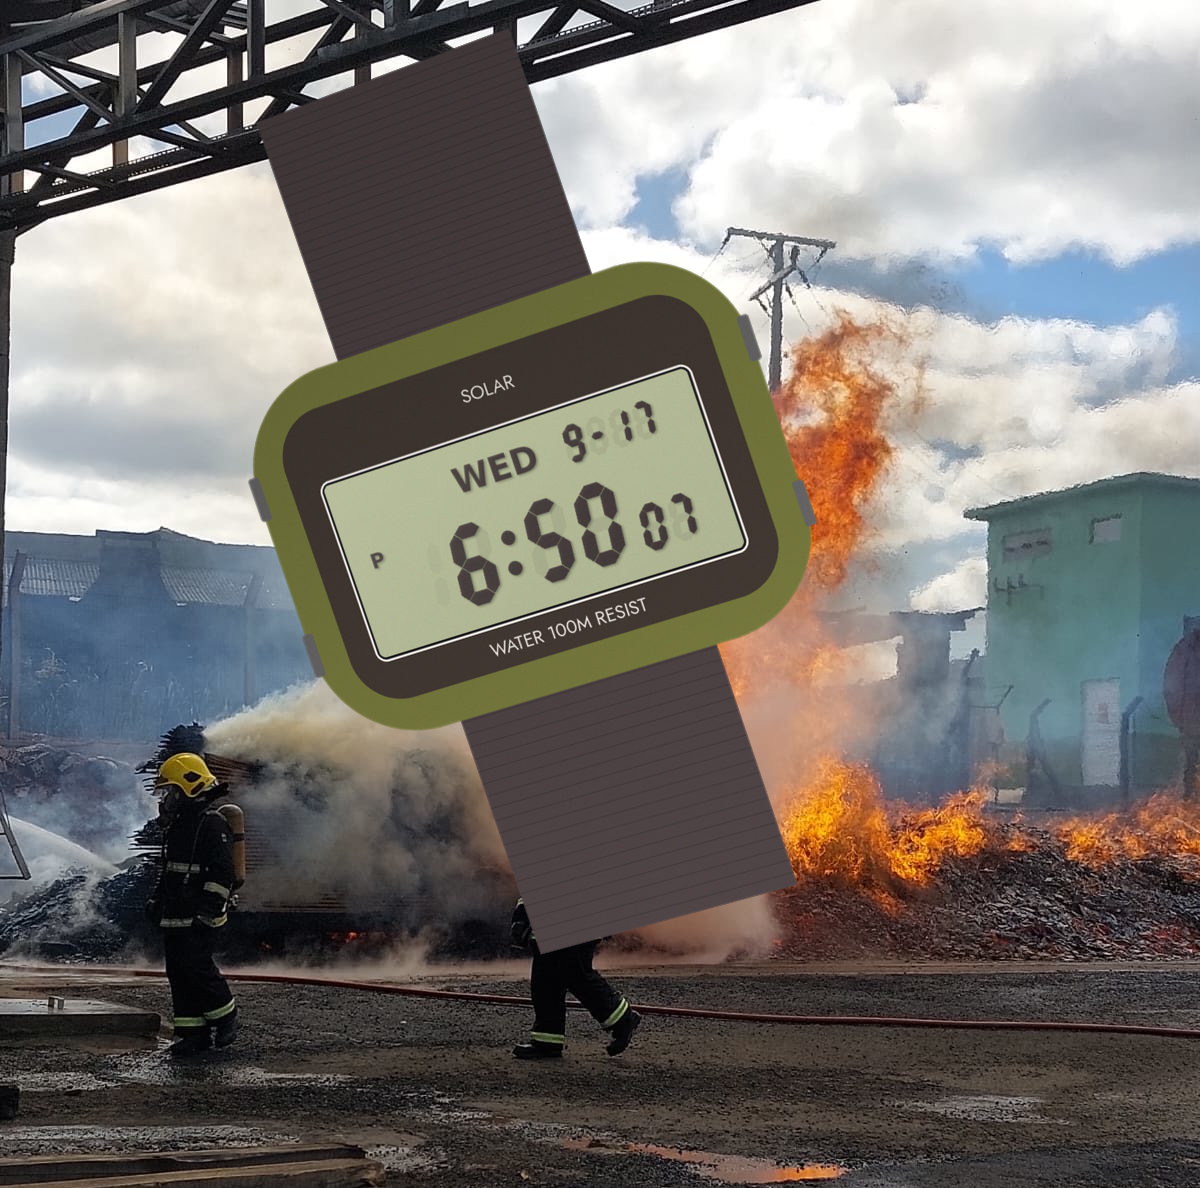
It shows 6h50m07s
